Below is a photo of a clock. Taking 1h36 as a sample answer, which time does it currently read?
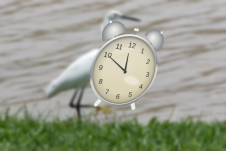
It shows 11h50
